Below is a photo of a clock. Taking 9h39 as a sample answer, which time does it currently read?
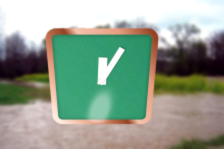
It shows 12h05
